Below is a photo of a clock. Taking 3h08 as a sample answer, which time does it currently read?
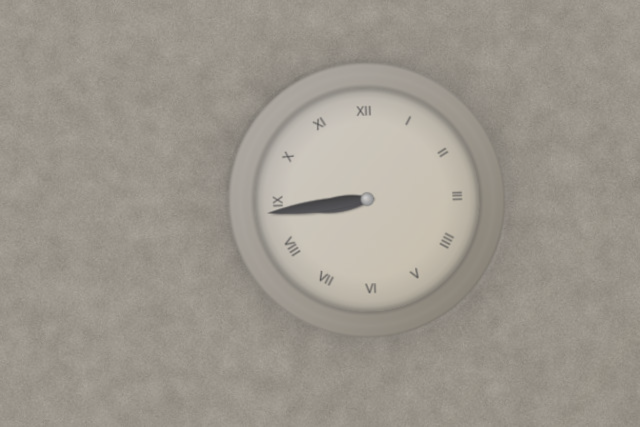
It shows 8h44
